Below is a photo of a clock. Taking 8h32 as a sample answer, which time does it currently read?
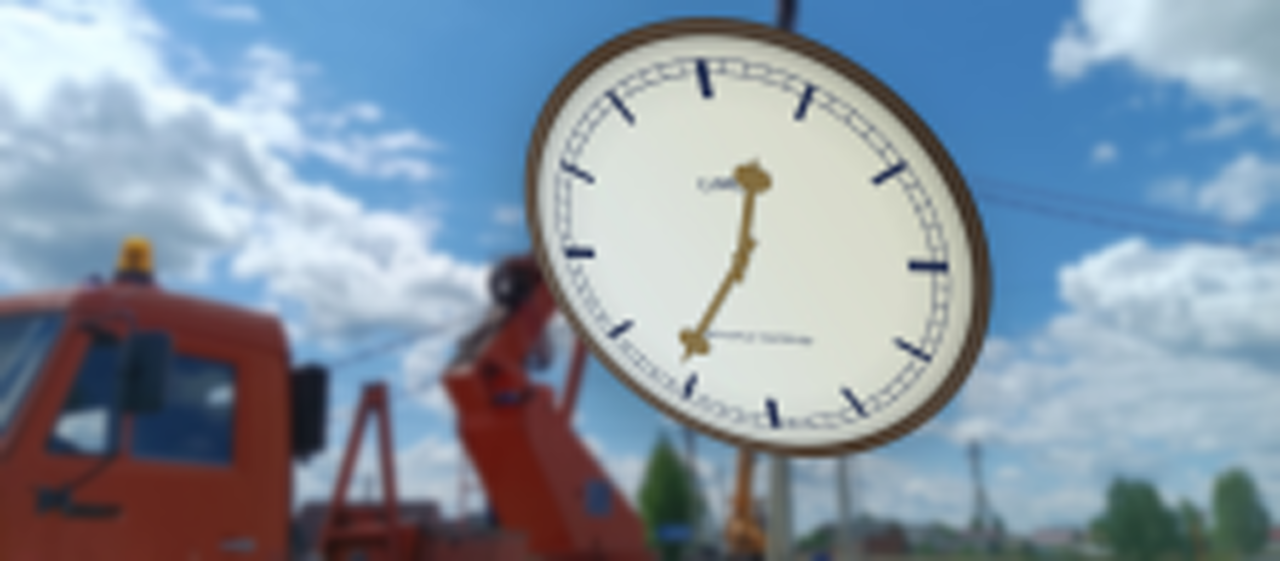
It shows 12h36
